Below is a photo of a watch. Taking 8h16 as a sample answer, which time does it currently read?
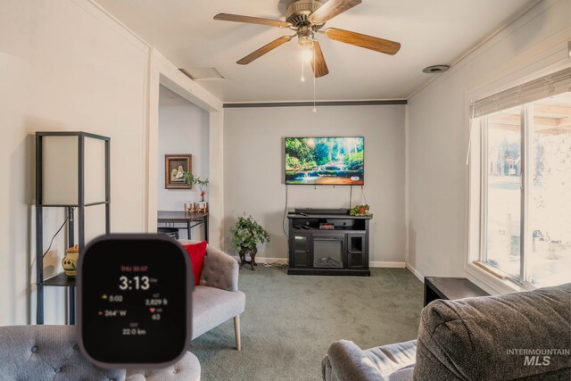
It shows 3h13
